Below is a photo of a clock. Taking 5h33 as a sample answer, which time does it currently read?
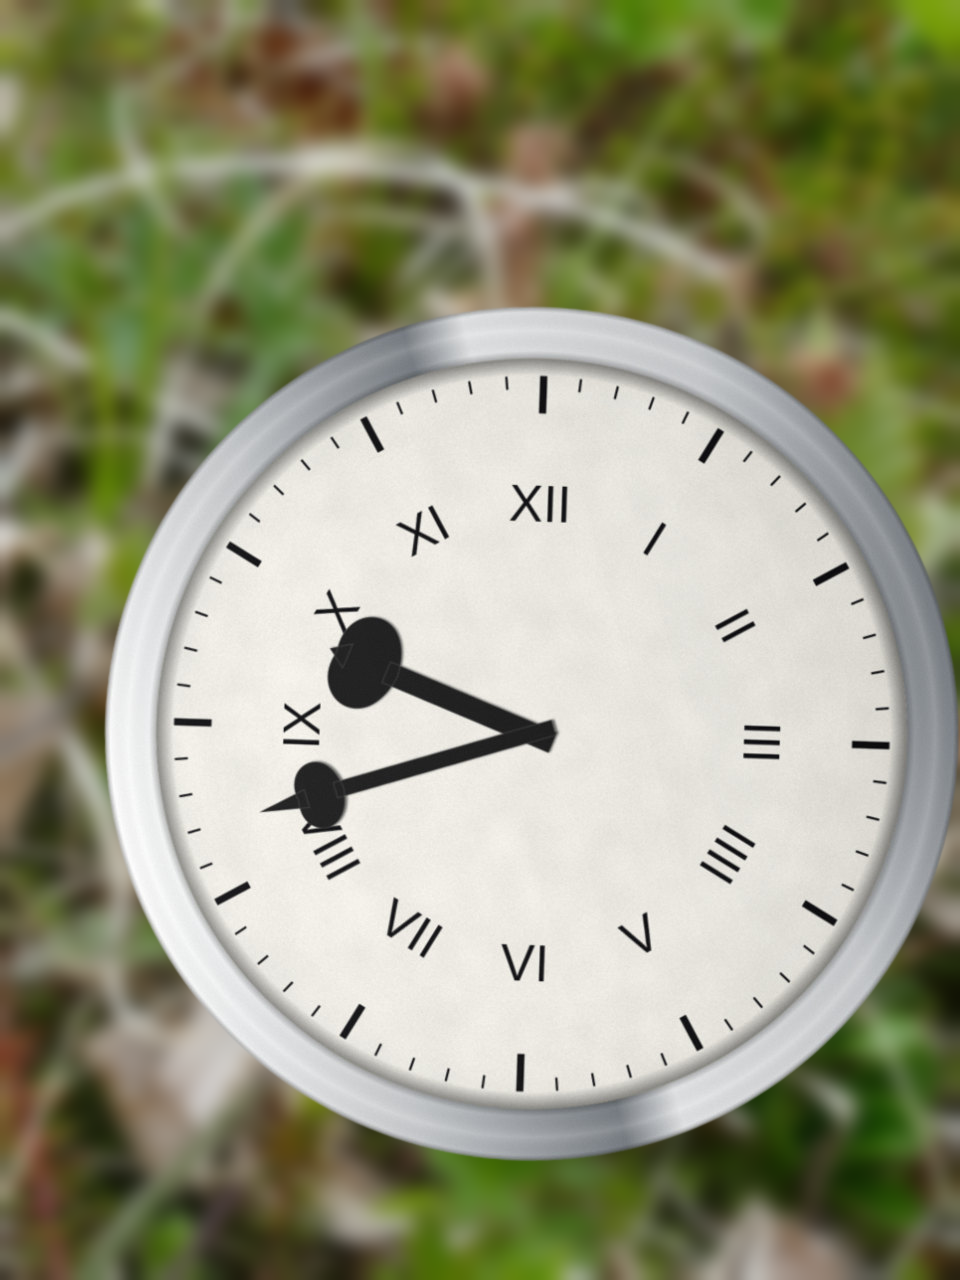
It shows 9h42
